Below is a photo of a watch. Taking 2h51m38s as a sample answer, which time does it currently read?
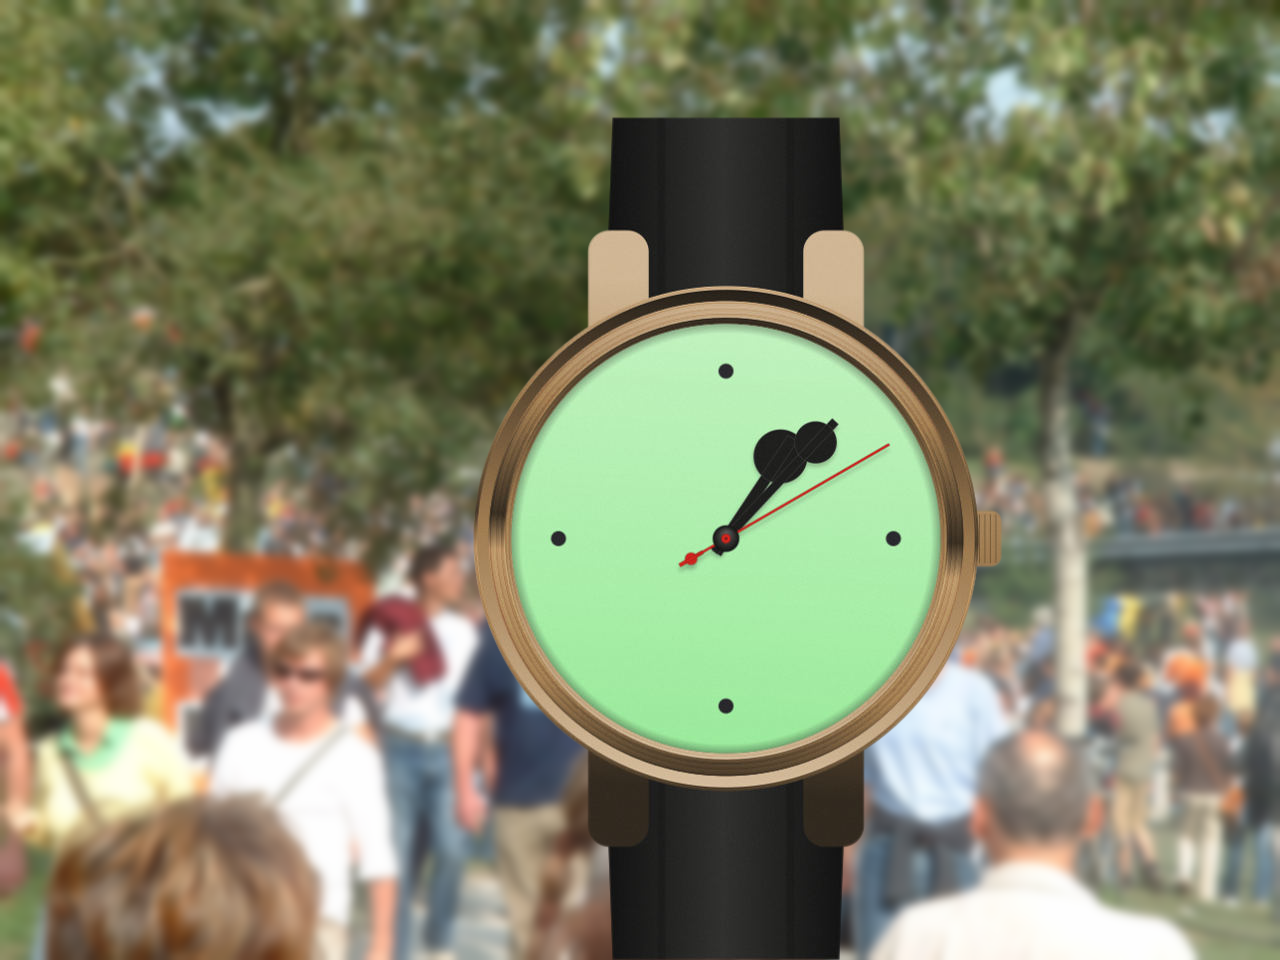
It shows 1h07m10s
